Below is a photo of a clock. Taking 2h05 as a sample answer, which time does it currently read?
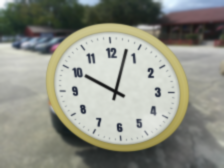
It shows 10h03
